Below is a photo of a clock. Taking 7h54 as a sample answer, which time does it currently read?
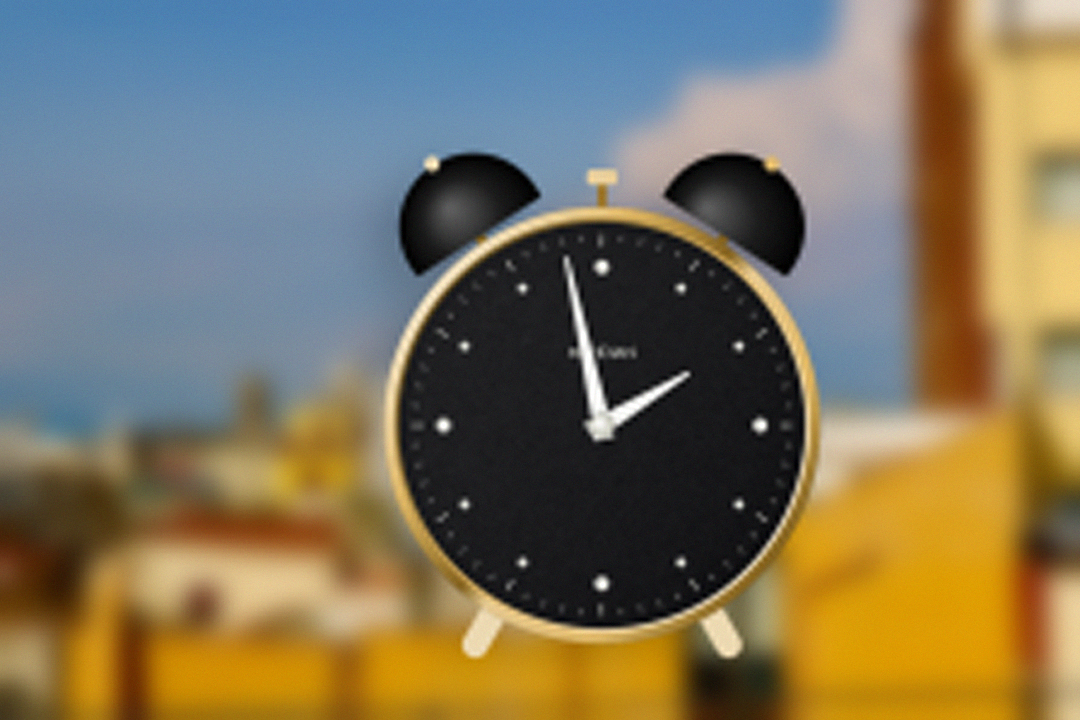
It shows 1h58
